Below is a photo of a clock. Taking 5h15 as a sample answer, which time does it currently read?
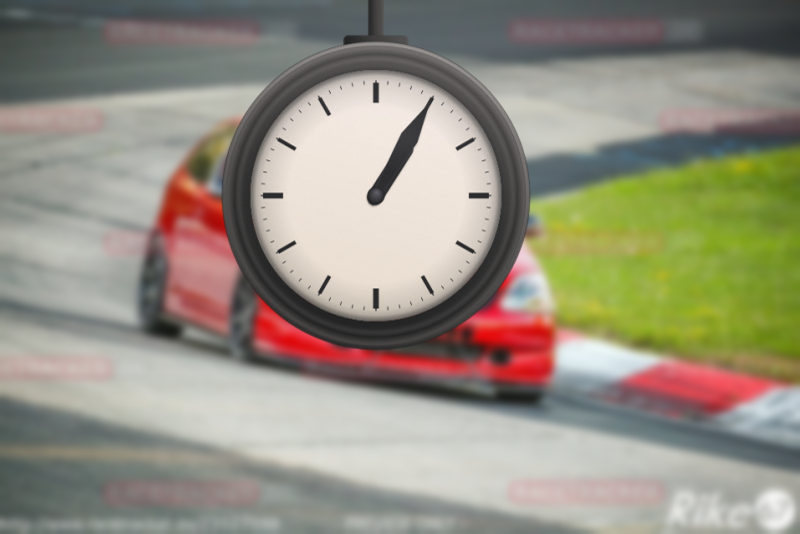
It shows 1h05
